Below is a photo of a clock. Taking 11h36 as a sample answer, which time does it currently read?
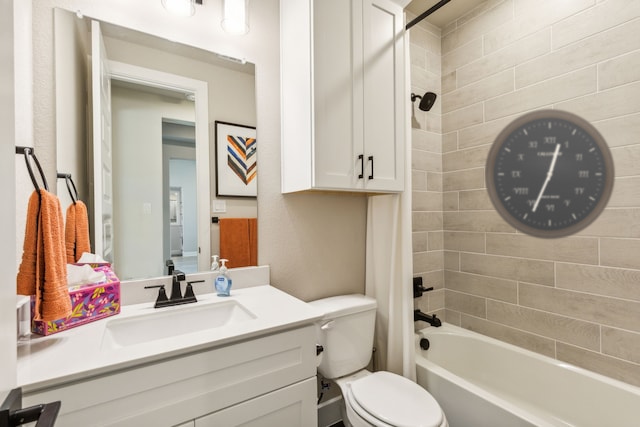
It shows 12h34
